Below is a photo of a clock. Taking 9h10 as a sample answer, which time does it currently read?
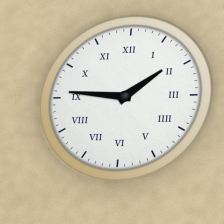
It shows 1h46
